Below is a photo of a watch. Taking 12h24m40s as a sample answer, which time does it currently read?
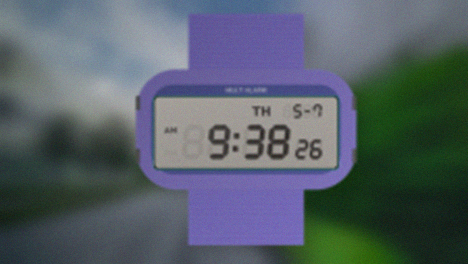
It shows 9h38m26s
